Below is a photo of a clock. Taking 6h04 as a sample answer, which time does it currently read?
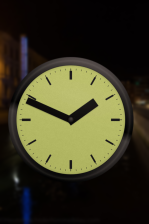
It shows 1h49
